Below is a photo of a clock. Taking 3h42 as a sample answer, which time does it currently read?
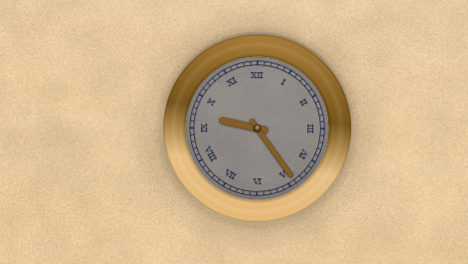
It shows 9h24
